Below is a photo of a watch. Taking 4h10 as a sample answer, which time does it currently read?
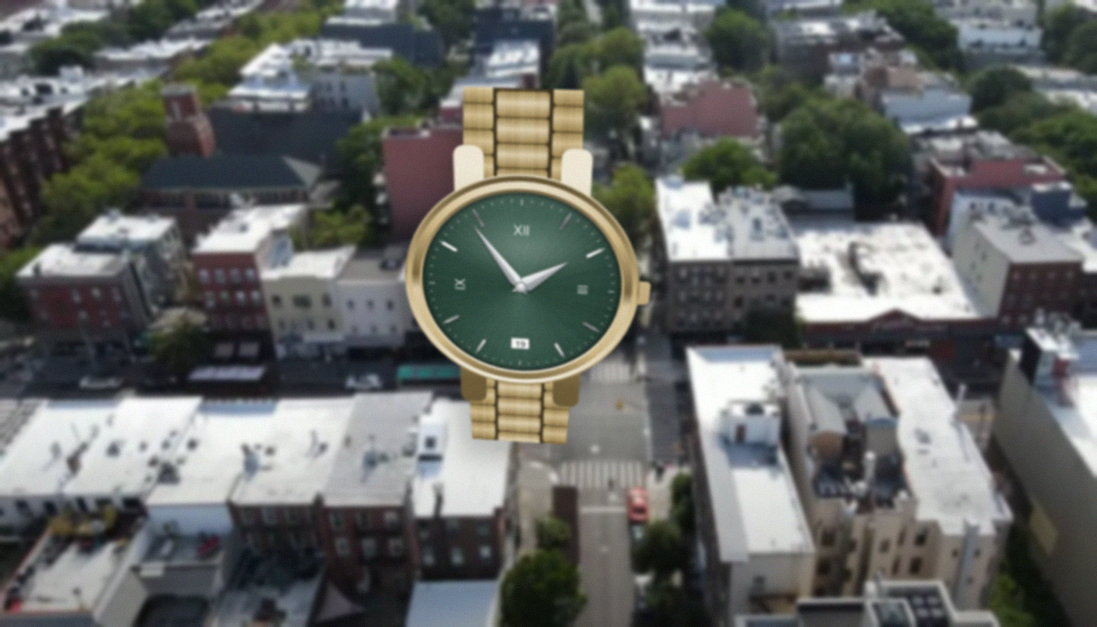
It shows 1h54
